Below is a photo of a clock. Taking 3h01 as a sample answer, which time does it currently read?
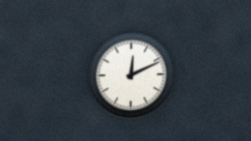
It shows 12h11
